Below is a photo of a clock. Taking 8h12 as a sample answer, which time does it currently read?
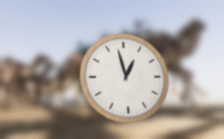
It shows 12h58
